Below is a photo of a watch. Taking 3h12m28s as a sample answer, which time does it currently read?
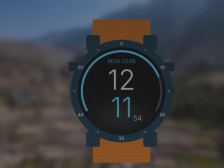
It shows 12h11m54s
